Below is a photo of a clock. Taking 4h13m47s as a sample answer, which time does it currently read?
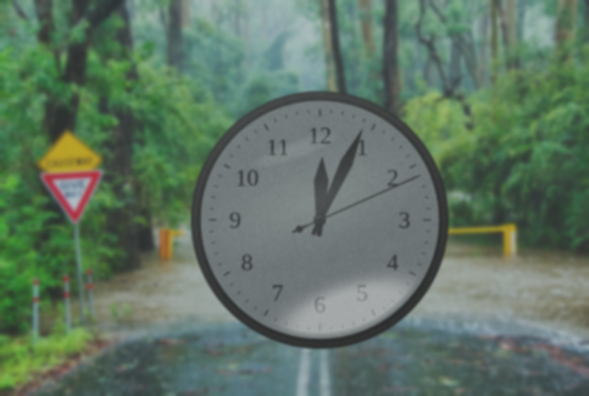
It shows 12h04m11s
